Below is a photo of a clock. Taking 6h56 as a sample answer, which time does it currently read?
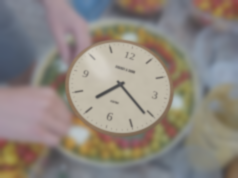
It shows 7h21
